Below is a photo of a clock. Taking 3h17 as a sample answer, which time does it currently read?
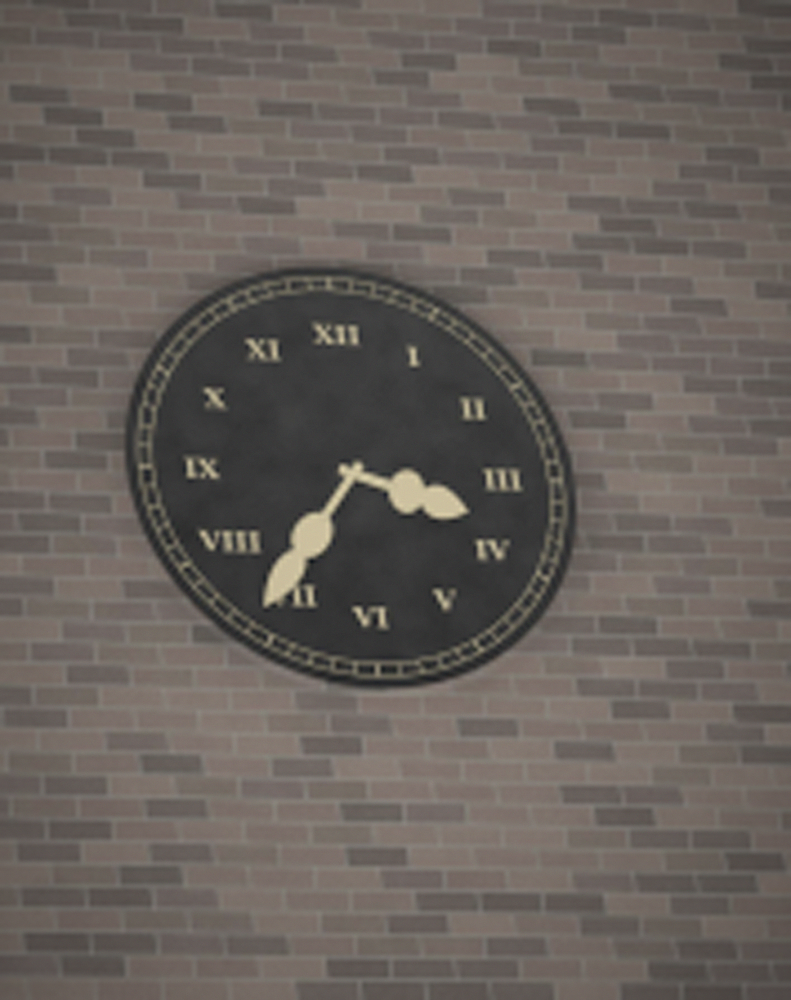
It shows 3h36
